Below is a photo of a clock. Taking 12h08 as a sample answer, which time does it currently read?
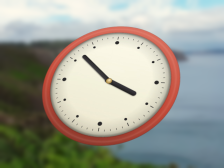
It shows 3h52
